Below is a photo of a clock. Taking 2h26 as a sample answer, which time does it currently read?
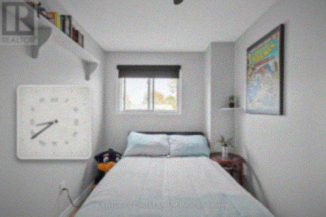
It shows 8h39
